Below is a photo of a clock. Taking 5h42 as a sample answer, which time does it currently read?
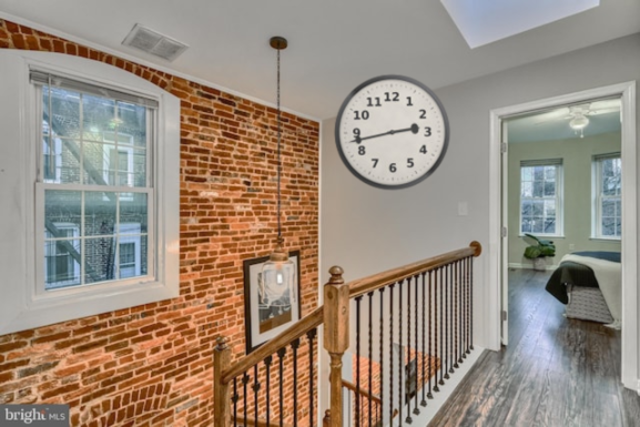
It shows 2h43
